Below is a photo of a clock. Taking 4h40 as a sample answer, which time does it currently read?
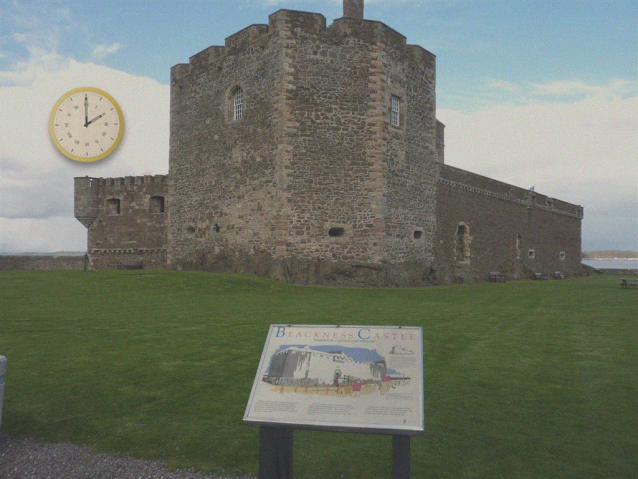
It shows 2h00
